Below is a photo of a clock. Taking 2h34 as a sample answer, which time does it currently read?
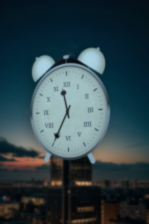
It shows 11h35
